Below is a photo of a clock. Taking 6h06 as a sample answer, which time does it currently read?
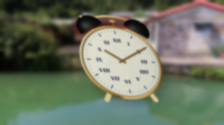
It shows 10h10
